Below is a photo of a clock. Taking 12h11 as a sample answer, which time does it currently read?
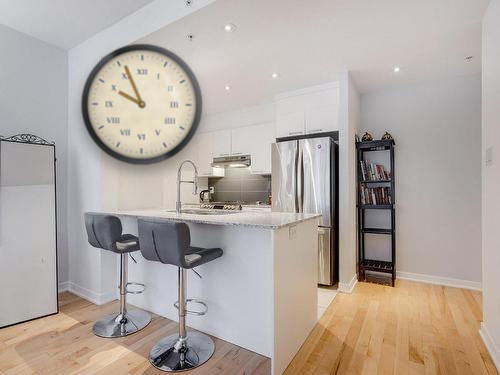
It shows 9h56
